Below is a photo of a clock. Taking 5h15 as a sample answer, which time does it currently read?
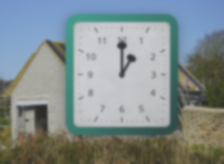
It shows 1h00
